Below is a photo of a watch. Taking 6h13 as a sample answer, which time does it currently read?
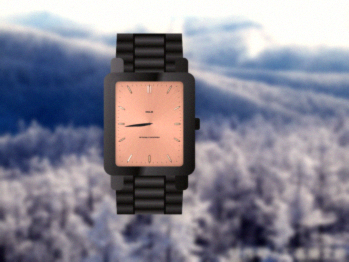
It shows 8h44
